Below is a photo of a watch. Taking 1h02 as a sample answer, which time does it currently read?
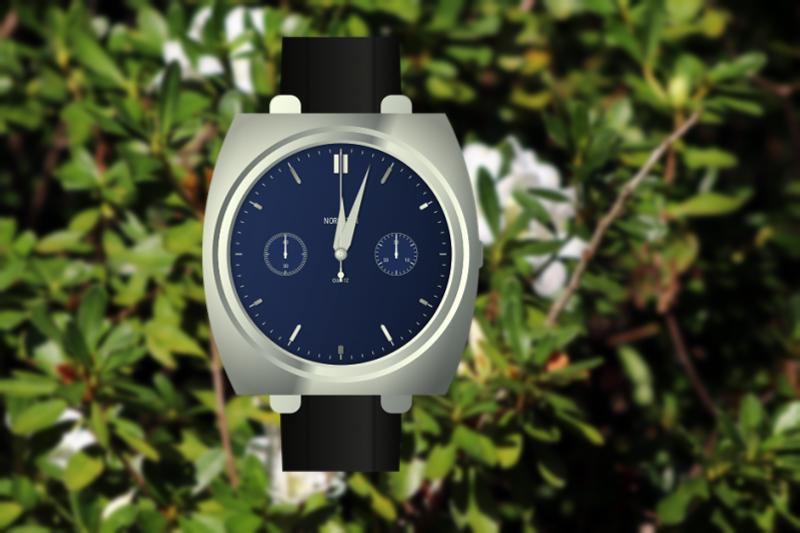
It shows 12h03
